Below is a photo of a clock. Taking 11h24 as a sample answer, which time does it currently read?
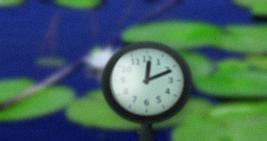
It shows 12h11
